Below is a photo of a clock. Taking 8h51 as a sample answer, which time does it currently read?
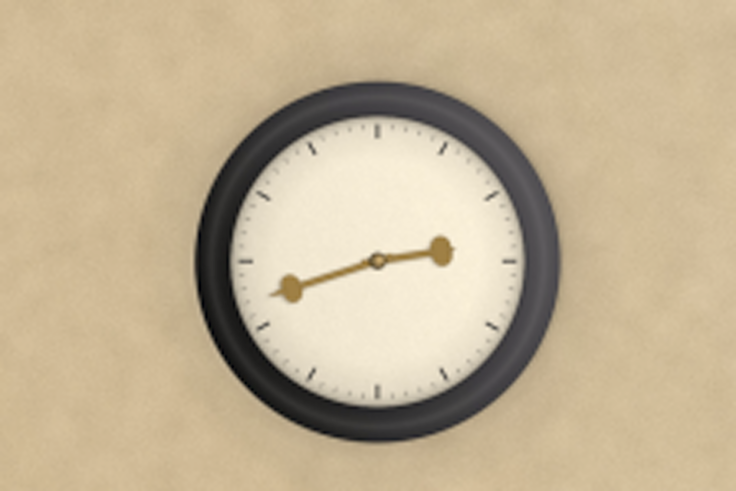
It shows 2h42
